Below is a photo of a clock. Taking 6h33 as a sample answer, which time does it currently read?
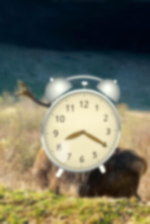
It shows 8h20
